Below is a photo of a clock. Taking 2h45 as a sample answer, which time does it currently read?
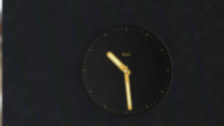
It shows 10h29
